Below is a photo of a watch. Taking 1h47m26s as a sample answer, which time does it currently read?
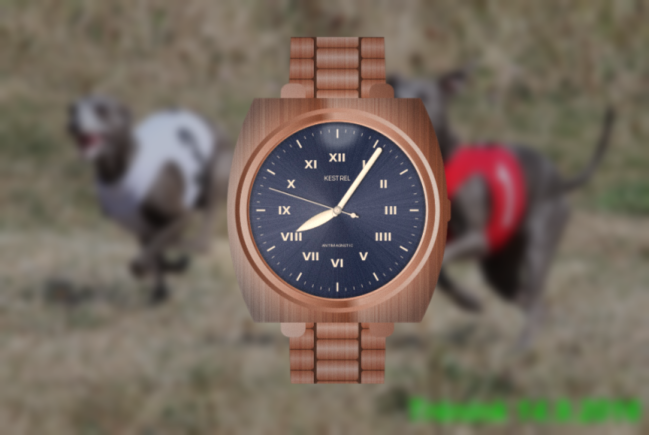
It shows 8h05m48s
